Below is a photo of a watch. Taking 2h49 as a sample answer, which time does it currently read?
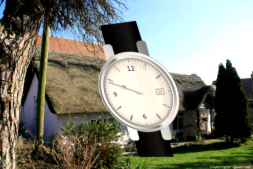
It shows 9h49
